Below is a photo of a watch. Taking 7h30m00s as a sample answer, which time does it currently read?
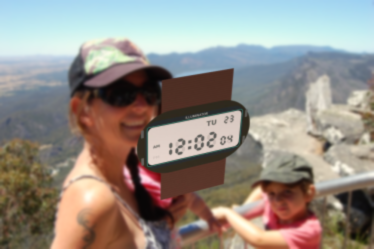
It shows 12h02m04s
